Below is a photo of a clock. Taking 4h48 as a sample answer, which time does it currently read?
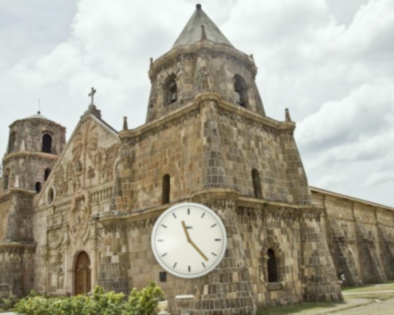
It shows 11h23
